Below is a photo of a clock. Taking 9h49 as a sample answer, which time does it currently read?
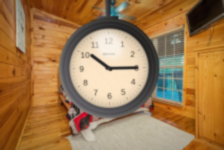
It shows 10h15
